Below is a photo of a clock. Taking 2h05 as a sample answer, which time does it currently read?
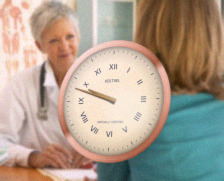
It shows 9h48
